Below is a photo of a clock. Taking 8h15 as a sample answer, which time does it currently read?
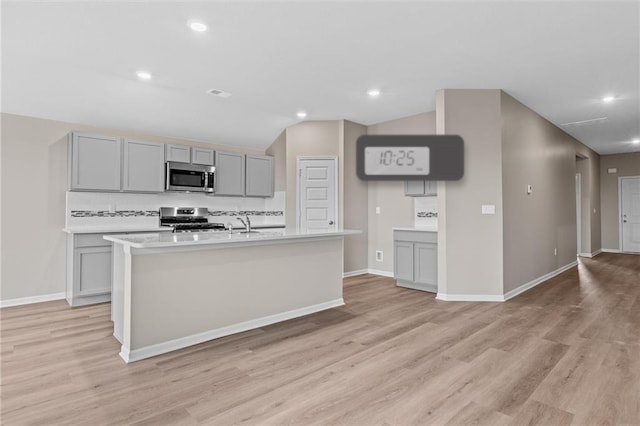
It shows 10h25
